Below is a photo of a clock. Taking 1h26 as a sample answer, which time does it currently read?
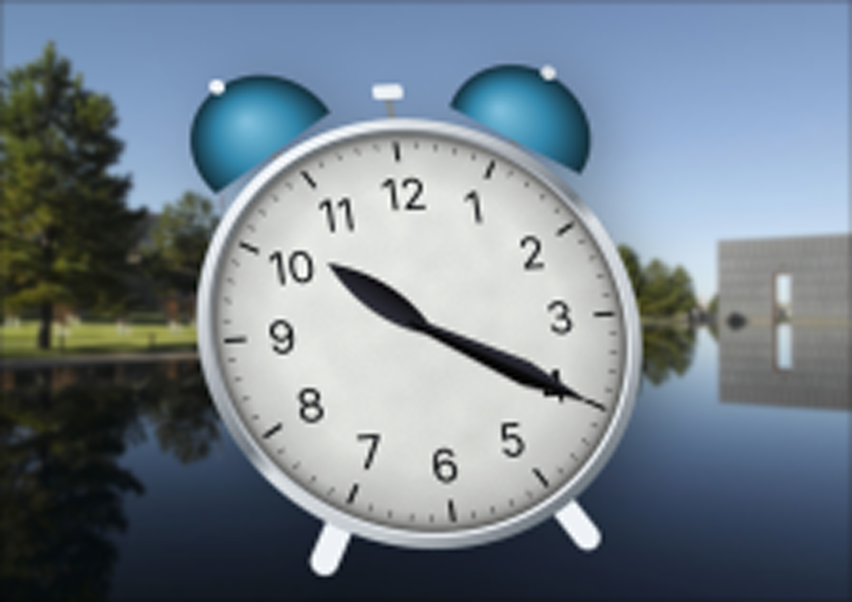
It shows 10h20
